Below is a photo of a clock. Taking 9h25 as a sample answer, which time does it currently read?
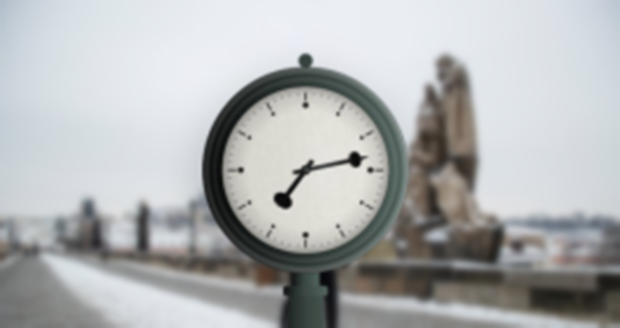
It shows 7h13
